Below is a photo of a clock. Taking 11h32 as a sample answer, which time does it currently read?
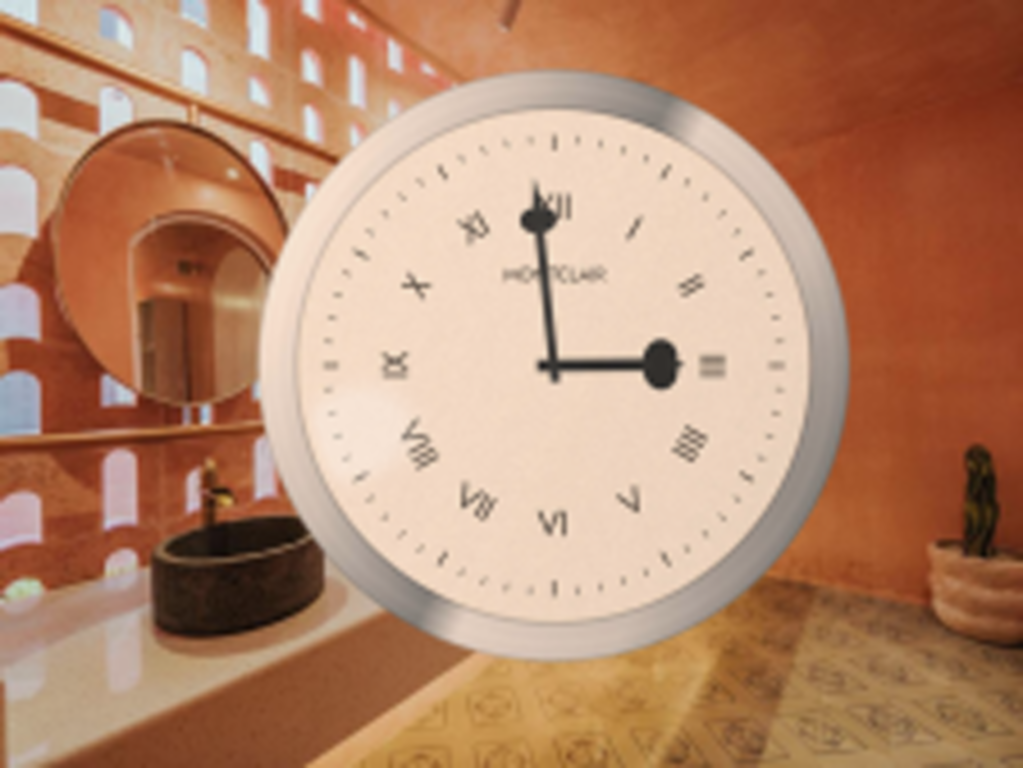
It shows 2h59
